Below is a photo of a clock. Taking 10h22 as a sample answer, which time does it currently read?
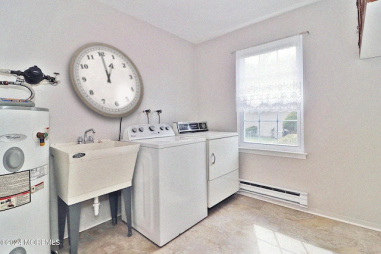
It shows 1h00
